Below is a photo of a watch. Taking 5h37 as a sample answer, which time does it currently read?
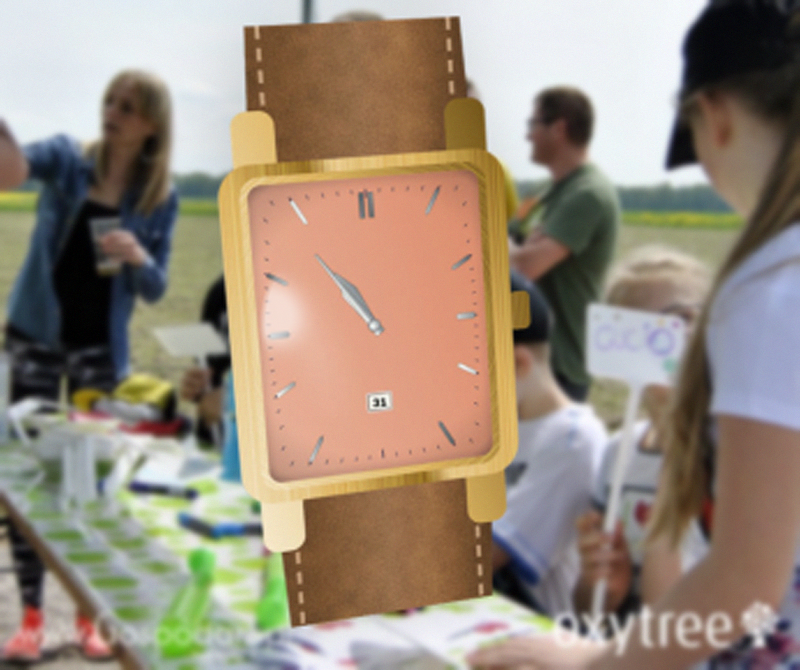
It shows 10h54
